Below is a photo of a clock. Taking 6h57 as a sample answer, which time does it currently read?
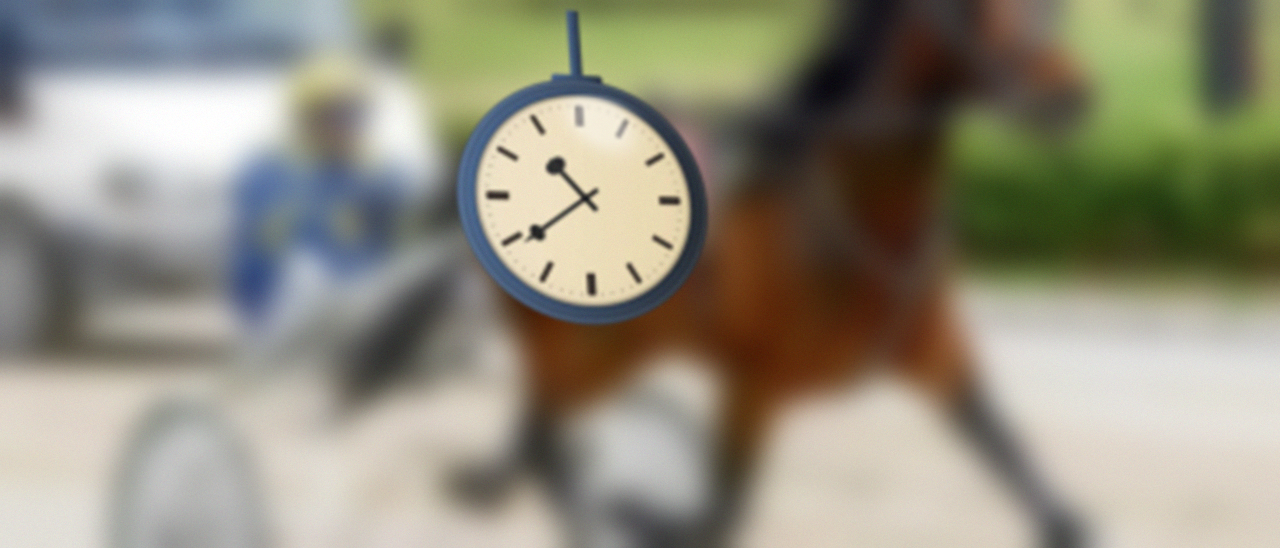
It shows 10h39
